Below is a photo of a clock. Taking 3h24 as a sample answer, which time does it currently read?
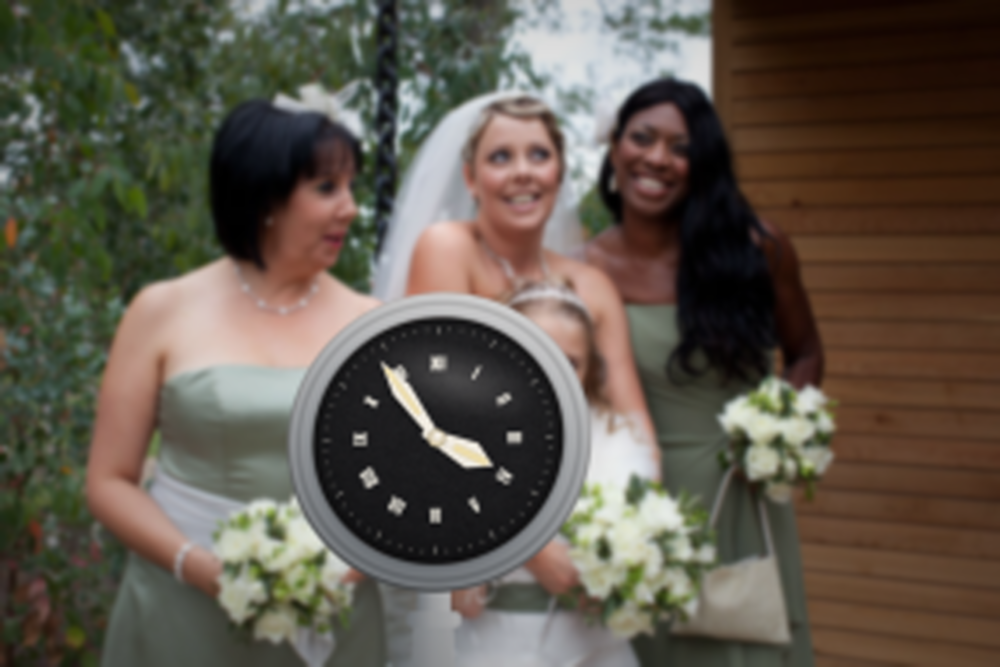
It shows 3h54
